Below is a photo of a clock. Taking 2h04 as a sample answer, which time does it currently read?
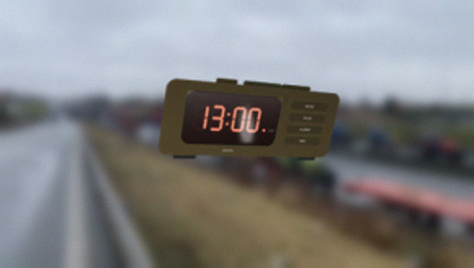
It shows 13h00
